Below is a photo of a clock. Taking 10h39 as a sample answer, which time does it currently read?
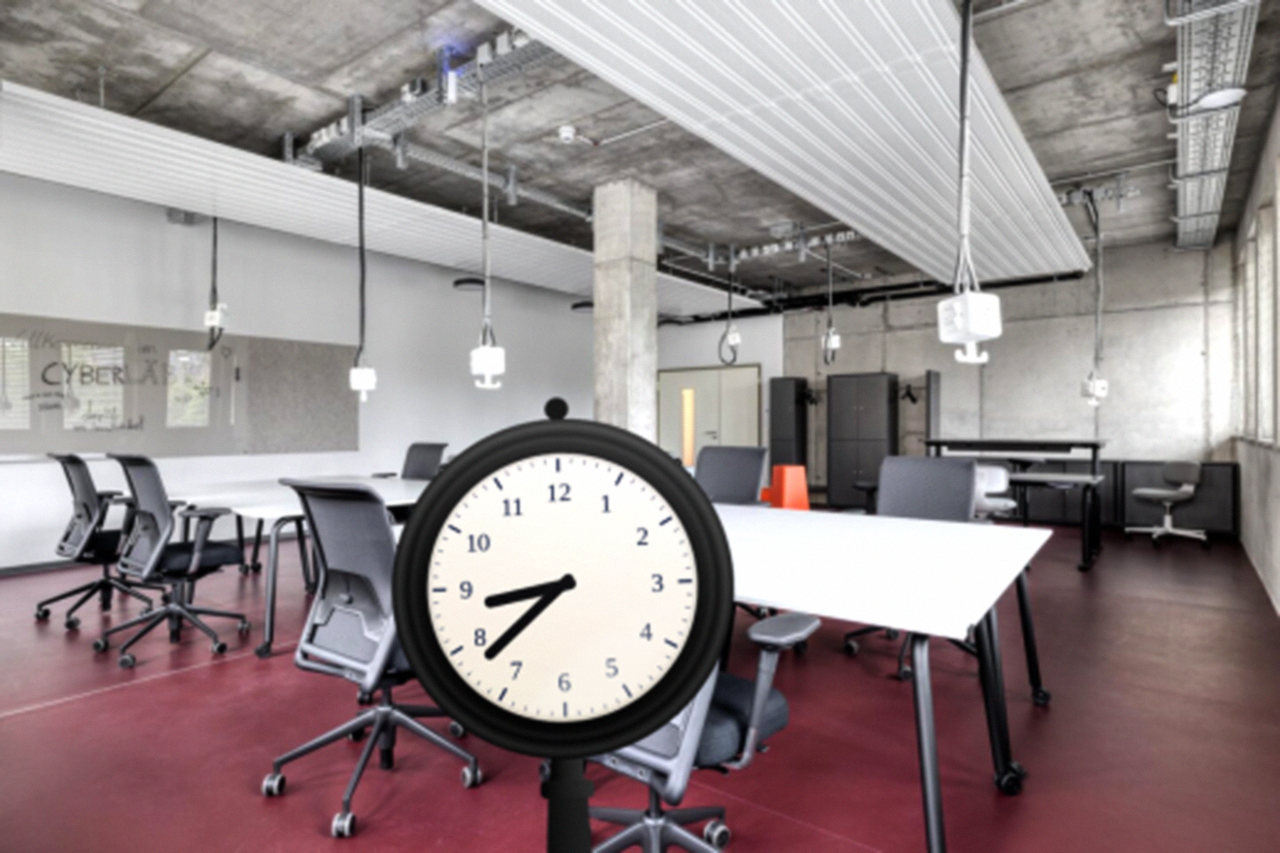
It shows 8h38
